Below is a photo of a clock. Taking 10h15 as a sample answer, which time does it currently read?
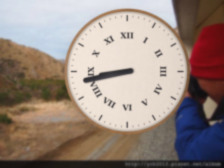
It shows 8h43
